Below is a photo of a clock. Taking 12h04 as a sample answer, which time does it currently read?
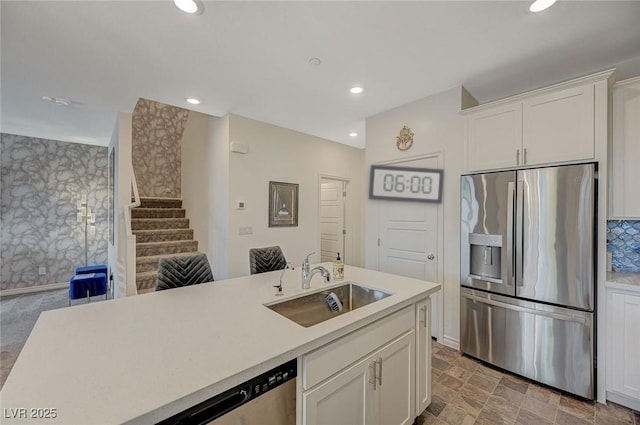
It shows 6h00
